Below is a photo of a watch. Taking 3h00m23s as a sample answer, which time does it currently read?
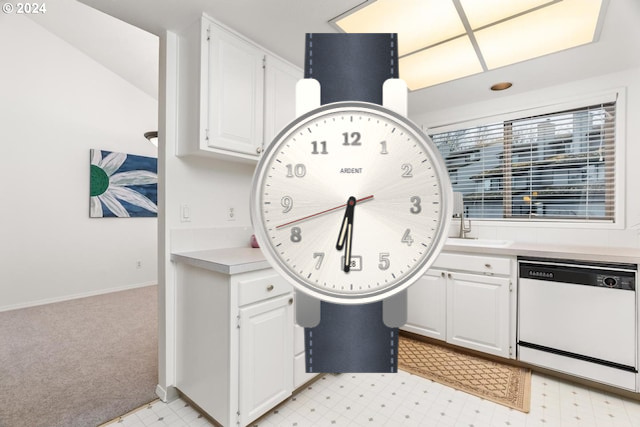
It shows 6h30m42s
